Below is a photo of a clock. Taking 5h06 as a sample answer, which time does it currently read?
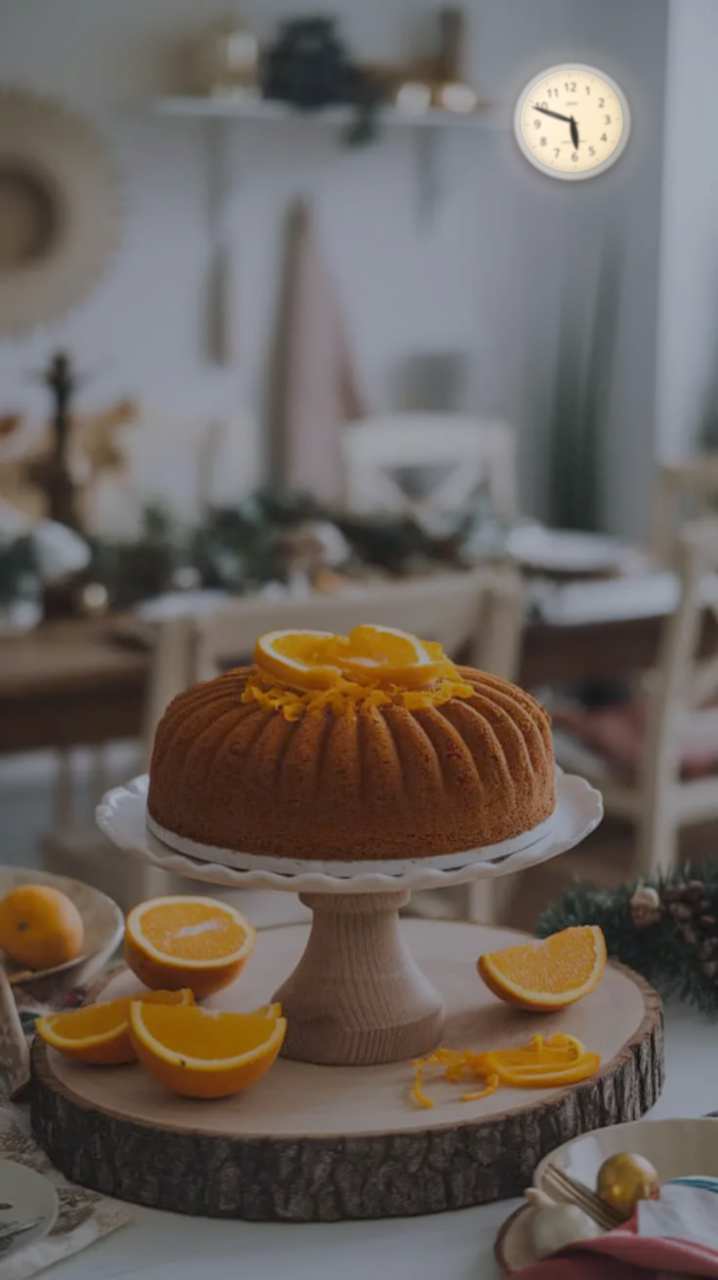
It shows 5h49
